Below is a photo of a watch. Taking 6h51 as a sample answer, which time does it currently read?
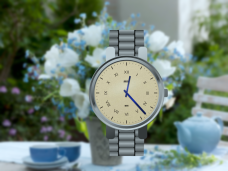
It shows 12h23
